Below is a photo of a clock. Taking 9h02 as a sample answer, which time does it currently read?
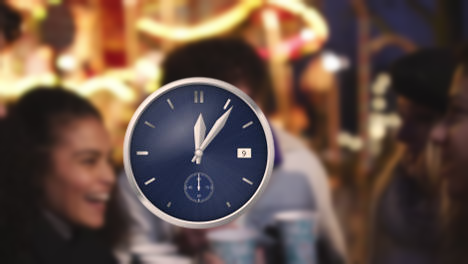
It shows 12h06
